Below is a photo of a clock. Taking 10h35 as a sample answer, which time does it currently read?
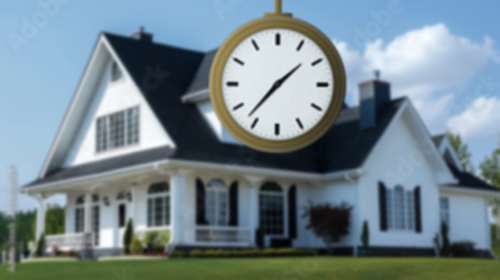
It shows 1h37
